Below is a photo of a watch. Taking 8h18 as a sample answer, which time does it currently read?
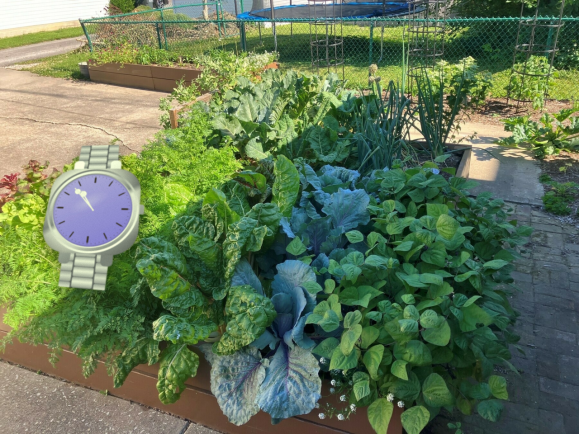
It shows 10h53
